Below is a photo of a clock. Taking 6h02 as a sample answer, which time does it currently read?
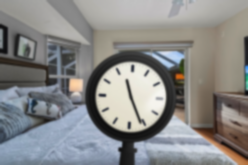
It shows 11h26
